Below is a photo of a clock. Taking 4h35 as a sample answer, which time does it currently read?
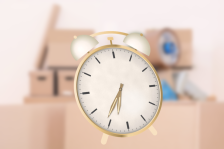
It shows 6h36
